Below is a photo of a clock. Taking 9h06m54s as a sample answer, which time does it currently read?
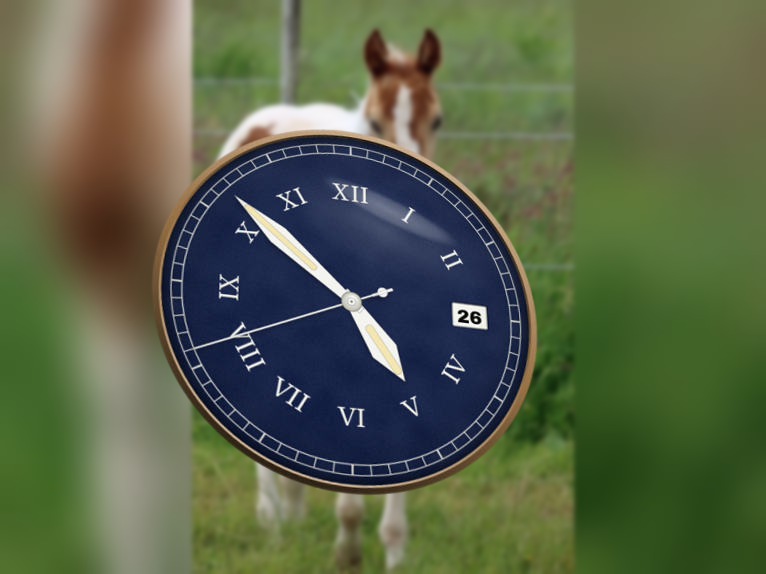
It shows 4h51m41s
